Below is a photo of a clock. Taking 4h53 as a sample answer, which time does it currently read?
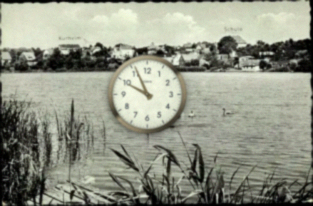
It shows 9h56
